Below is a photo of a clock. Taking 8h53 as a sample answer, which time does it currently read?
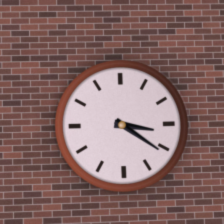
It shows 3h21
